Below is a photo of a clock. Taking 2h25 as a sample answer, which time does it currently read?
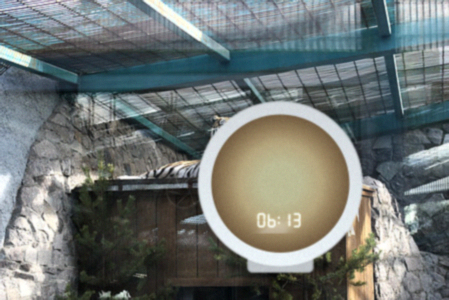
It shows 6h13
